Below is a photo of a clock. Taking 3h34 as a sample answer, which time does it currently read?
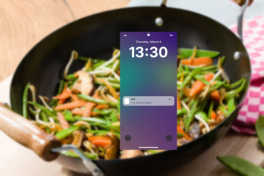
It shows 13h30
